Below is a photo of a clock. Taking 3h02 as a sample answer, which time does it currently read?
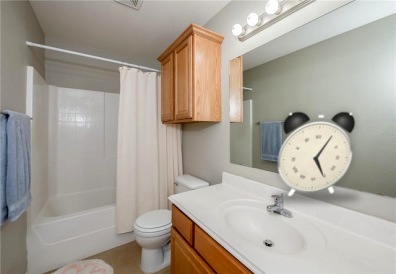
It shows 5h05
